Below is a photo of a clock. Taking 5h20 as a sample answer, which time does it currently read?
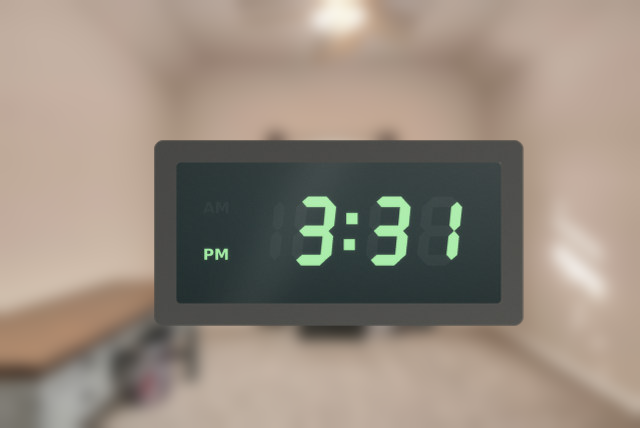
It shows 3h31
